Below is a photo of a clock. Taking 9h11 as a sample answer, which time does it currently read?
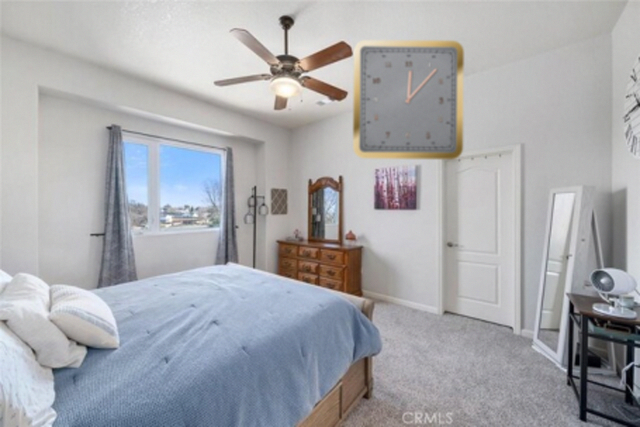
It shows 12h07
